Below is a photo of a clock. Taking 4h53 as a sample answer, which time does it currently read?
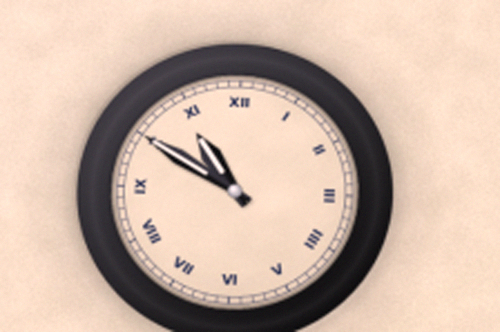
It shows 10h50
